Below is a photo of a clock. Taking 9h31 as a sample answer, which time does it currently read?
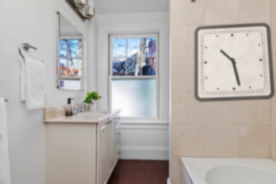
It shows 10h28
